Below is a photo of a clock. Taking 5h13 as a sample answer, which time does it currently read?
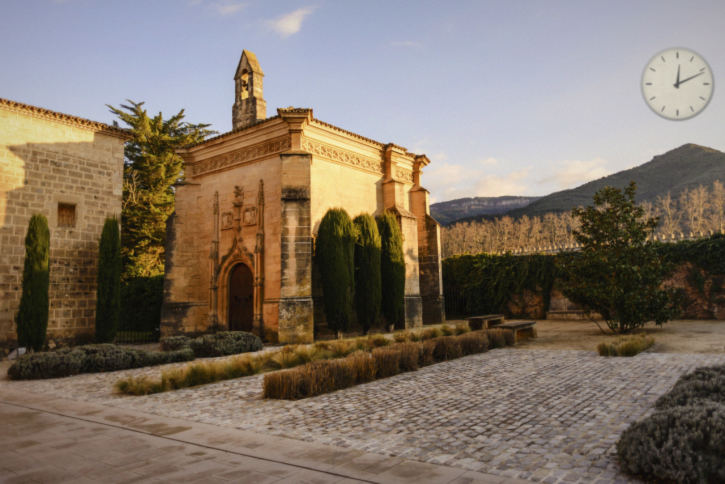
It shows 12h11
